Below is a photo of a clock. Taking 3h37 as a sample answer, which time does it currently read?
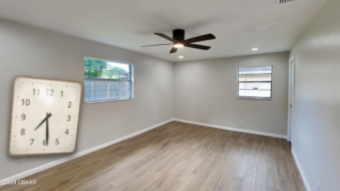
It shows 7h29
